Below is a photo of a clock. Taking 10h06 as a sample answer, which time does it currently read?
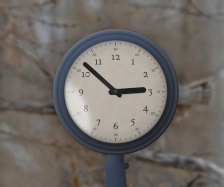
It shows 2h52
